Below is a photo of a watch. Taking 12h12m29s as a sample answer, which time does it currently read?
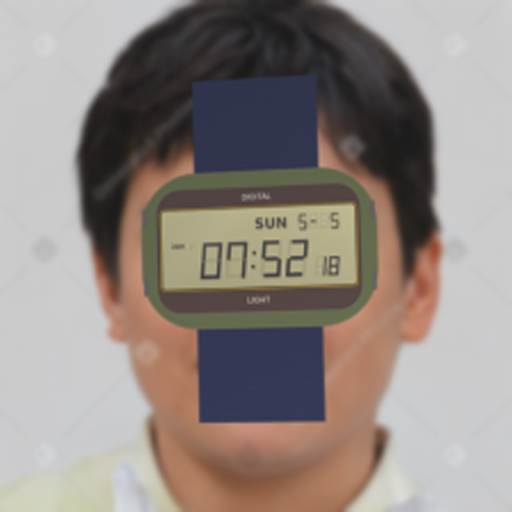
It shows 7h52m18s
